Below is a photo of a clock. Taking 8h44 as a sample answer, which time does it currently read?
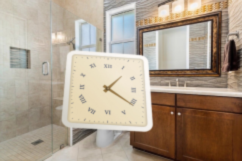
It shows 1h21
